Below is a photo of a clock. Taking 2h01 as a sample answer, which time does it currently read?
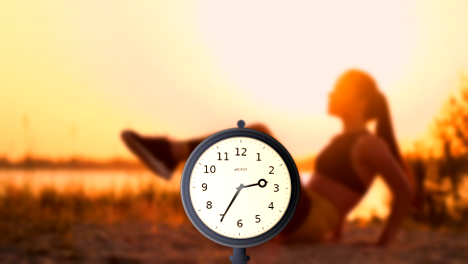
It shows 2h35
